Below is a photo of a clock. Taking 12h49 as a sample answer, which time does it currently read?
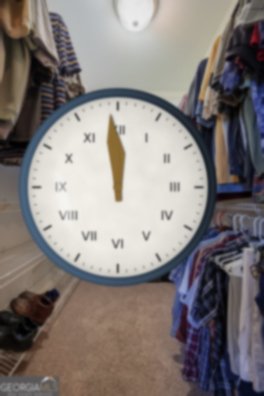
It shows 11h59
